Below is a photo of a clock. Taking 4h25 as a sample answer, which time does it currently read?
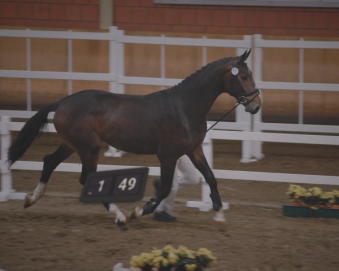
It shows 1h49
